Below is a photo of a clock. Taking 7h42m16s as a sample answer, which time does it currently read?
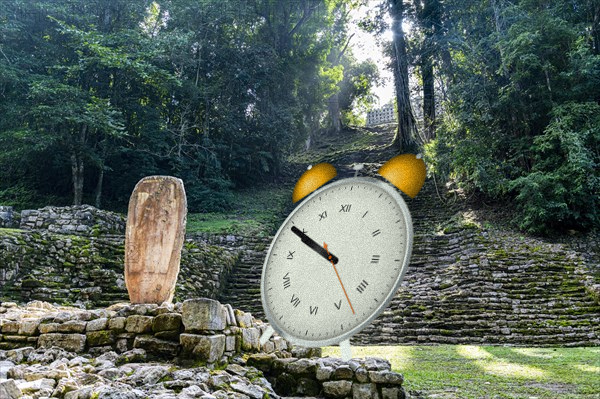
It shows 9h49m23s
